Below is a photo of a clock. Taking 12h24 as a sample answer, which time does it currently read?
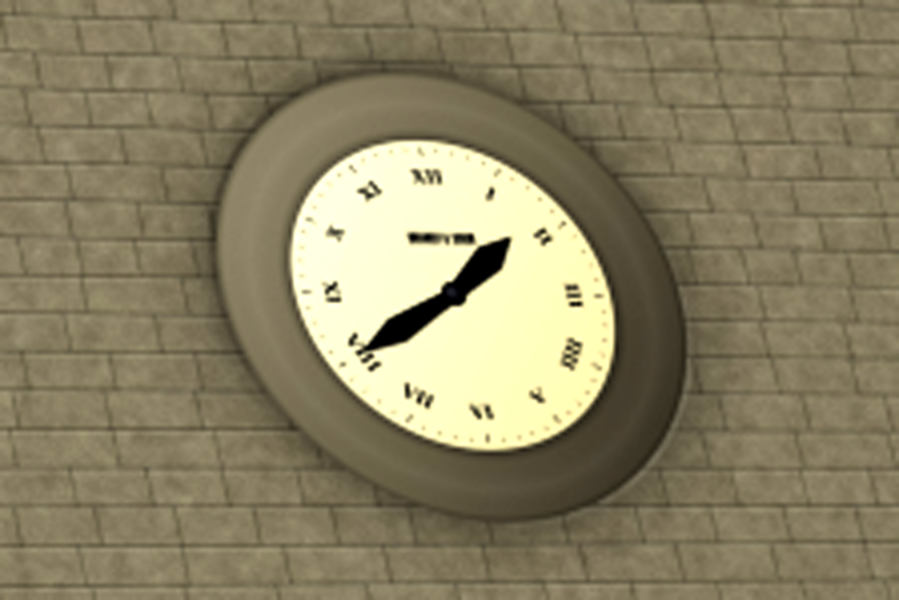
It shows 1h40
